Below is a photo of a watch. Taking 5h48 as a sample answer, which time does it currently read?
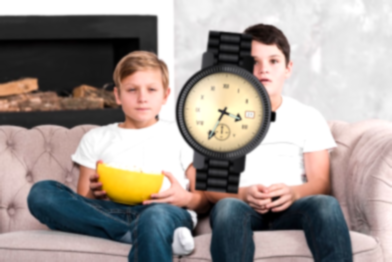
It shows 3h34
